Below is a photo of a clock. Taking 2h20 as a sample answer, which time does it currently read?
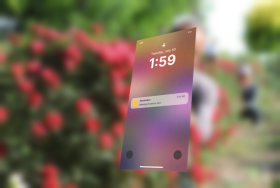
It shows 1h59
